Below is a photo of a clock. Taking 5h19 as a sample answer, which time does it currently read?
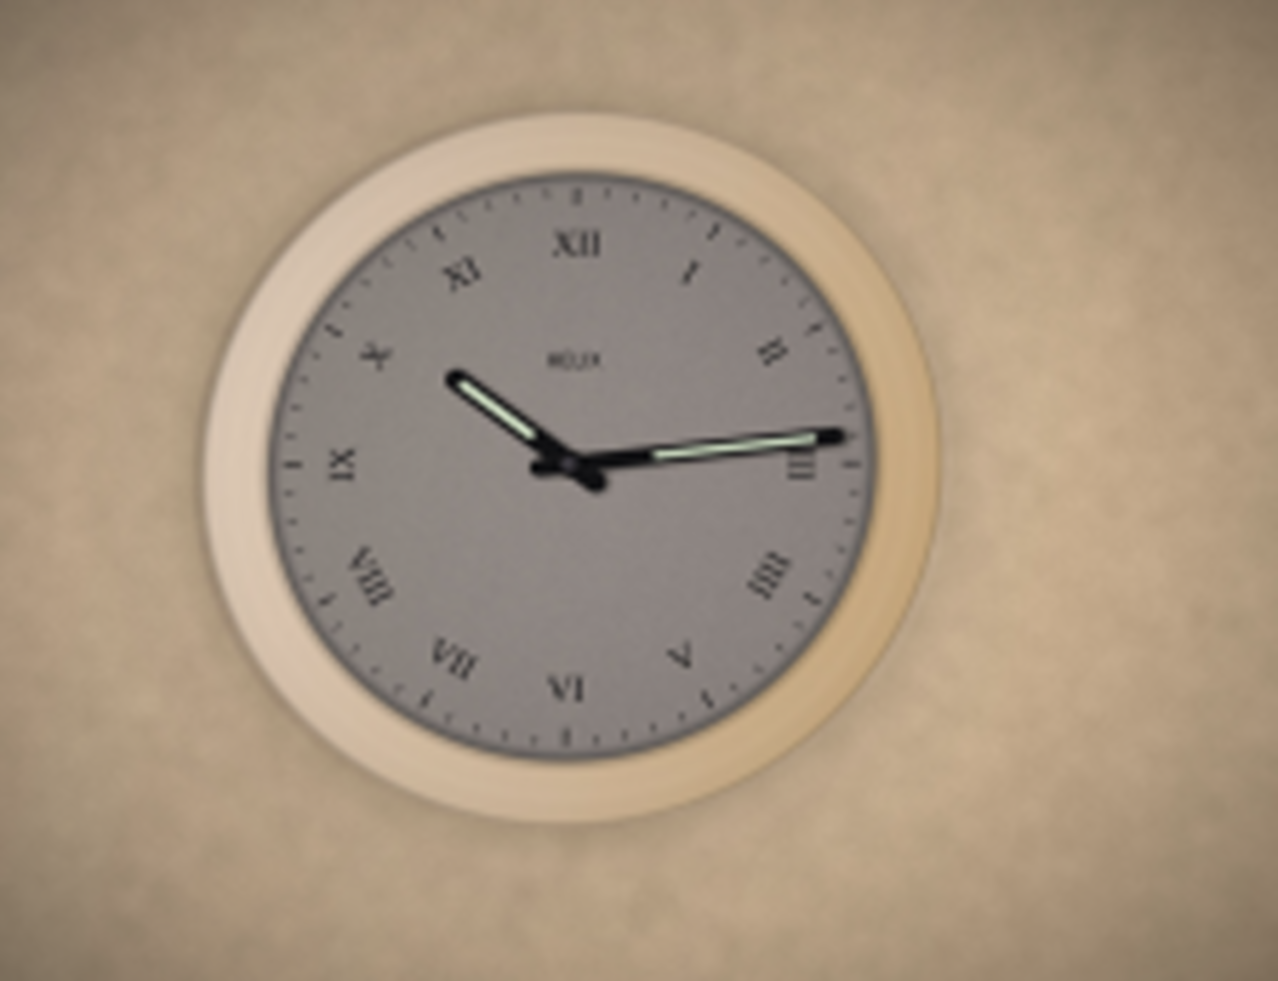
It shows 10h14
